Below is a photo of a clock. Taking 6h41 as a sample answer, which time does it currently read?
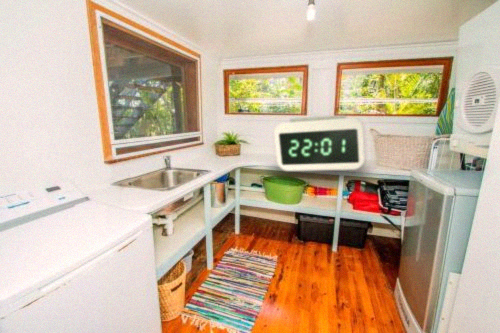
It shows 22h01
